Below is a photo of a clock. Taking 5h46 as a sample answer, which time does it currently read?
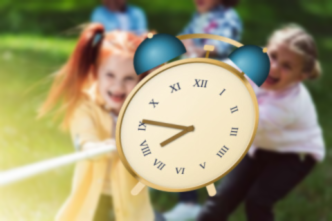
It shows 7h46
